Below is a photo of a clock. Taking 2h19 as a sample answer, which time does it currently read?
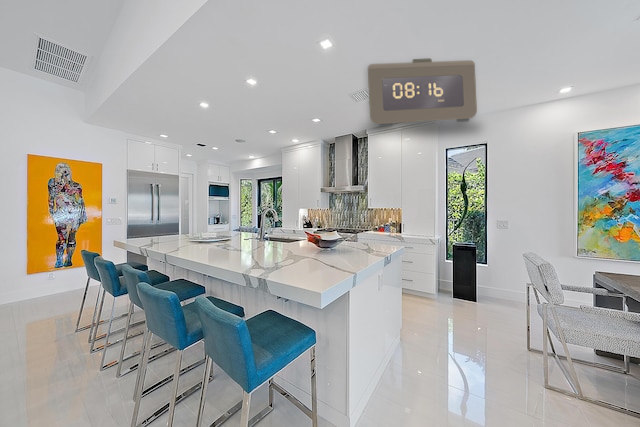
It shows 8h16
